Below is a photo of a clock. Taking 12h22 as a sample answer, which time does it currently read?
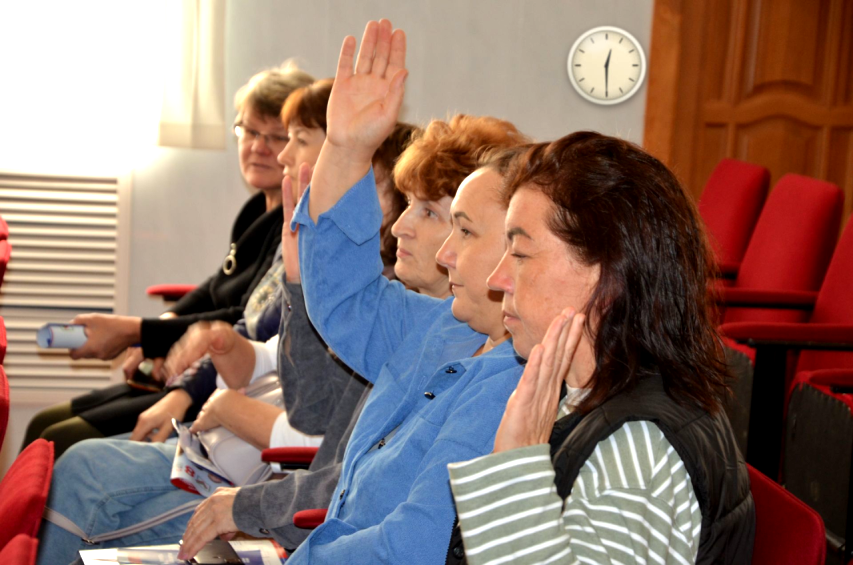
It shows 12h30
